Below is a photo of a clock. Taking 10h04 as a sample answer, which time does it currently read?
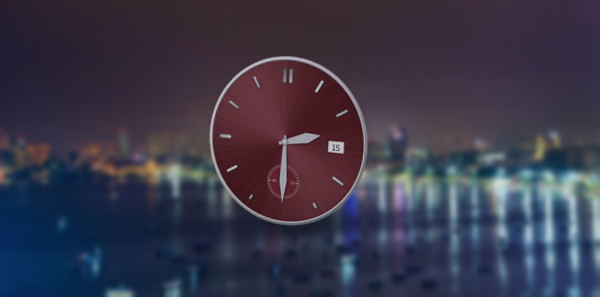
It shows 2h30
